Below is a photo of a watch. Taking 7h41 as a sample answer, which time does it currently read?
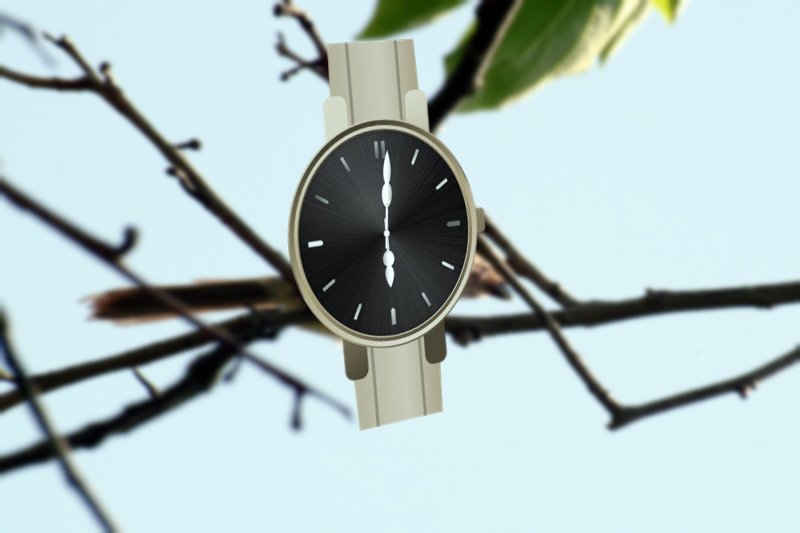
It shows 6h01
